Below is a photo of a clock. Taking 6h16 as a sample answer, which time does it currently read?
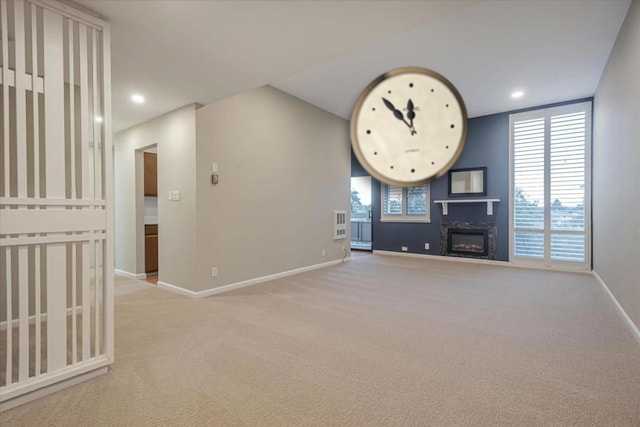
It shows 11h53
